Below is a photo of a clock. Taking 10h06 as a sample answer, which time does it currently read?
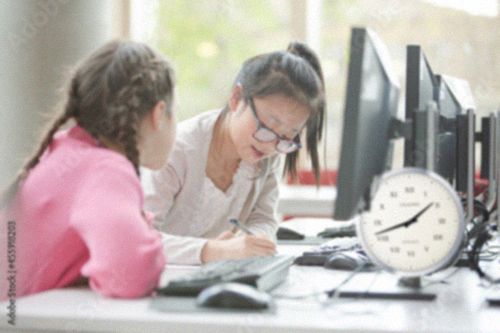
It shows 1h42
